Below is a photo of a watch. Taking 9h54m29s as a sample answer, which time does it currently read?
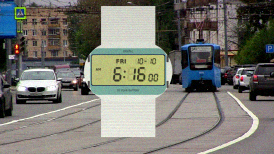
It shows 6h16m00s
